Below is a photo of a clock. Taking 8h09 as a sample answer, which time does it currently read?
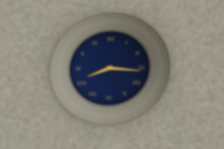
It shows 8h16
